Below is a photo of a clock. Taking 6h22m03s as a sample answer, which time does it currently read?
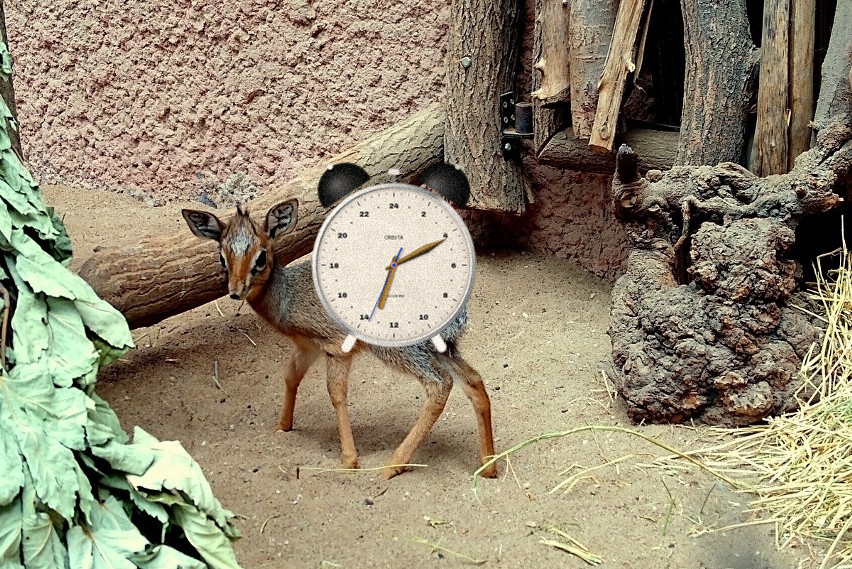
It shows 13h10m34s
